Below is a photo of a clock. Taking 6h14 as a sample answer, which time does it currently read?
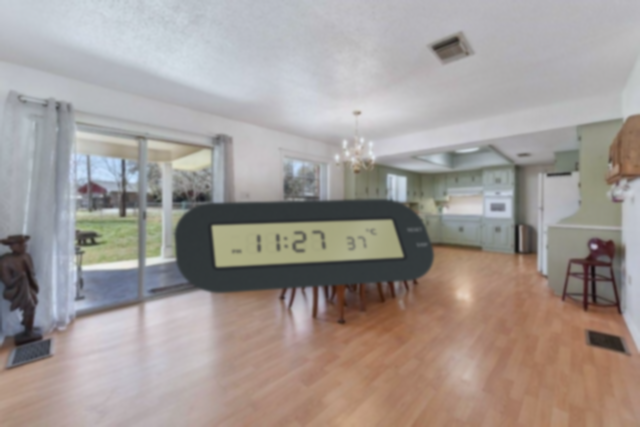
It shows 11h27
